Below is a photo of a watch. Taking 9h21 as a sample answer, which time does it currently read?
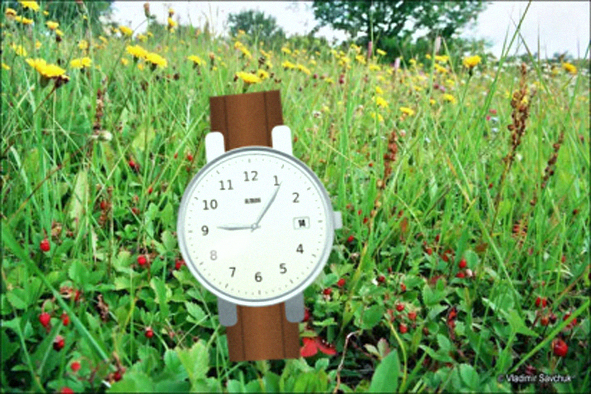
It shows 9h06
